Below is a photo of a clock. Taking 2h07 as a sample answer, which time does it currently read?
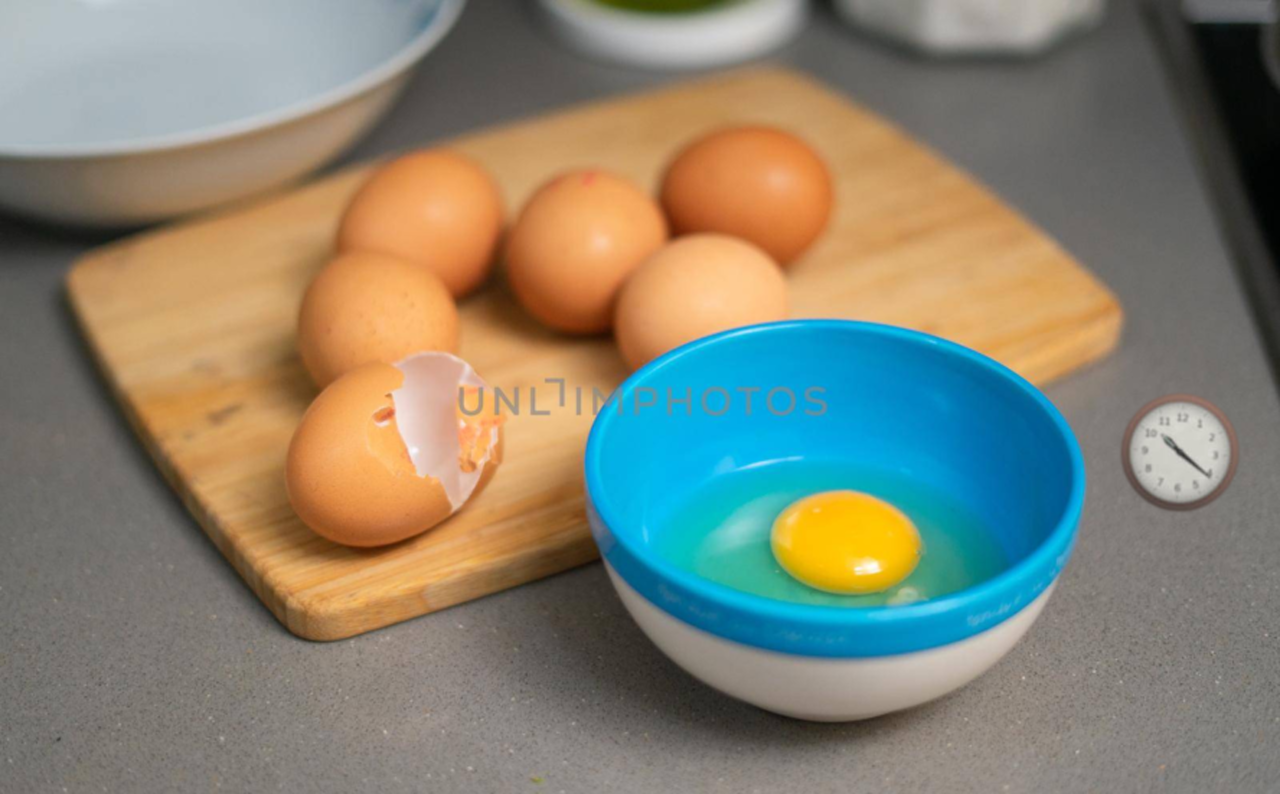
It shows 10h21
